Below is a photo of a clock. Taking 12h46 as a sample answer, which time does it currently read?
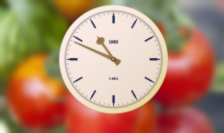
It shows 10h49
